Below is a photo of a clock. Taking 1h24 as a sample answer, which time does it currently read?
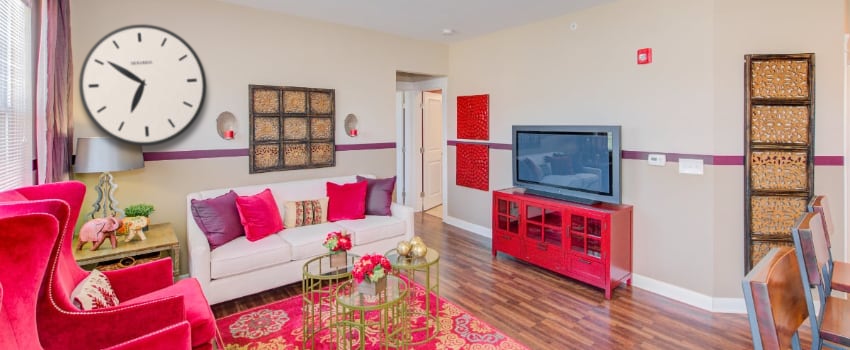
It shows 6h51
